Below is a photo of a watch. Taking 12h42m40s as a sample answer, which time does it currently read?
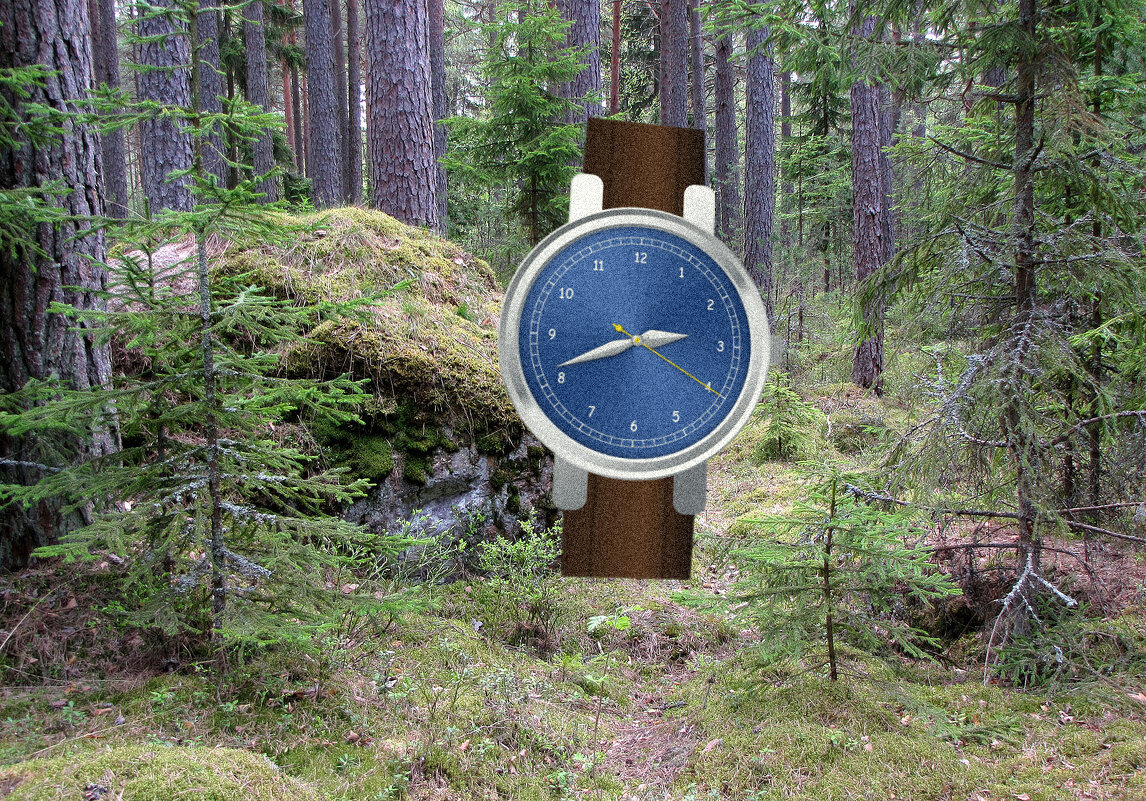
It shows 2h41m20s
